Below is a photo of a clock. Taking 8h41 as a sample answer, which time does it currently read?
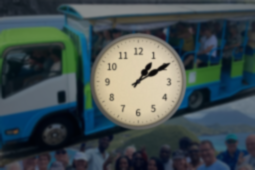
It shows 1h10
